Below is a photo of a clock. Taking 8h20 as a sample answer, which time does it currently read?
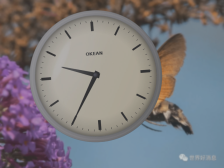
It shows 9h35
